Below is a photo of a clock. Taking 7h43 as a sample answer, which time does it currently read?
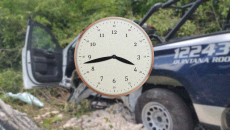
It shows 3h43
